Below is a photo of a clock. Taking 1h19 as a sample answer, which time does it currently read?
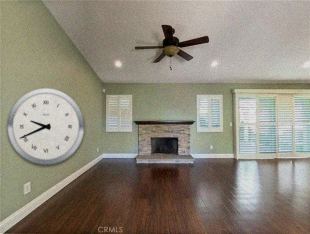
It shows 9h41
